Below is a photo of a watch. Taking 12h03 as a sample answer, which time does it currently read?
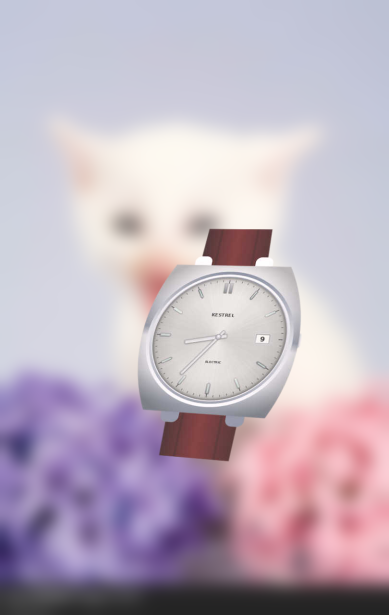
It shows 8h36
